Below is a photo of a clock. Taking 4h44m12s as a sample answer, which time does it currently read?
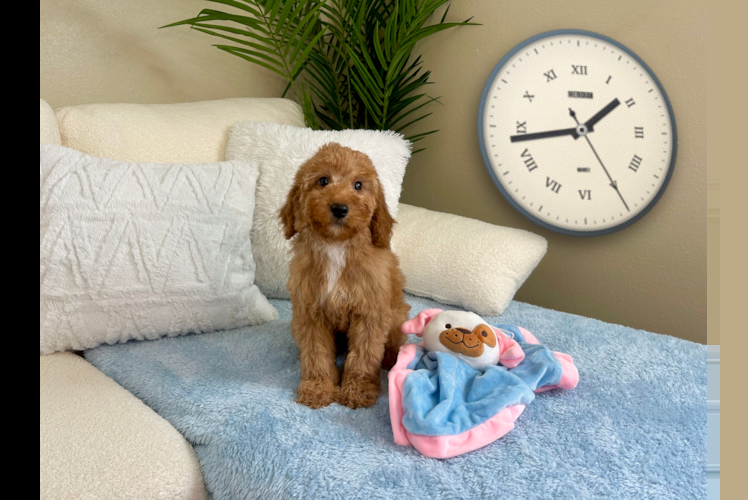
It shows 1h43m25s
